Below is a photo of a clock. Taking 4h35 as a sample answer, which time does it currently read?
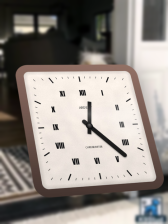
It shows 12h23
